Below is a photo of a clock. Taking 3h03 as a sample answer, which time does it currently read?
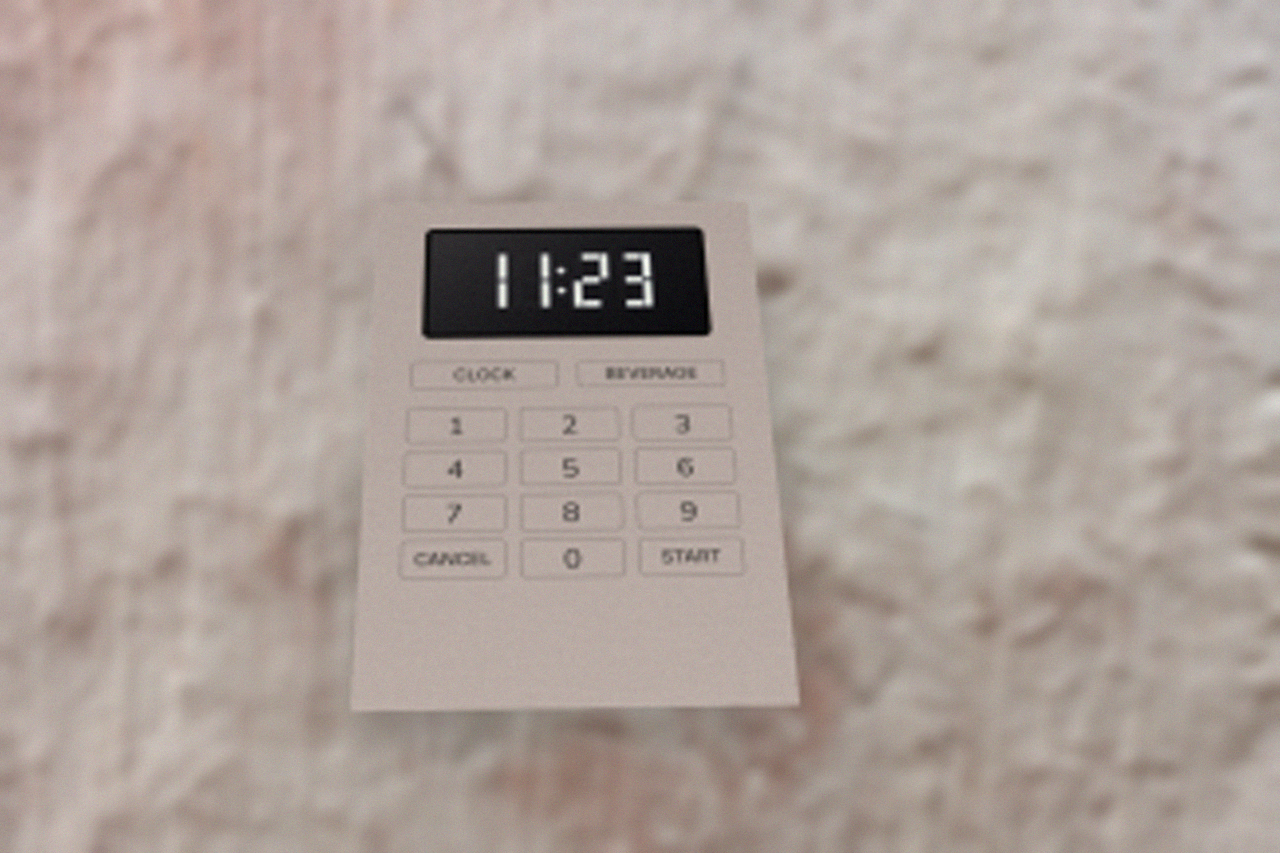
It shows 11h23
